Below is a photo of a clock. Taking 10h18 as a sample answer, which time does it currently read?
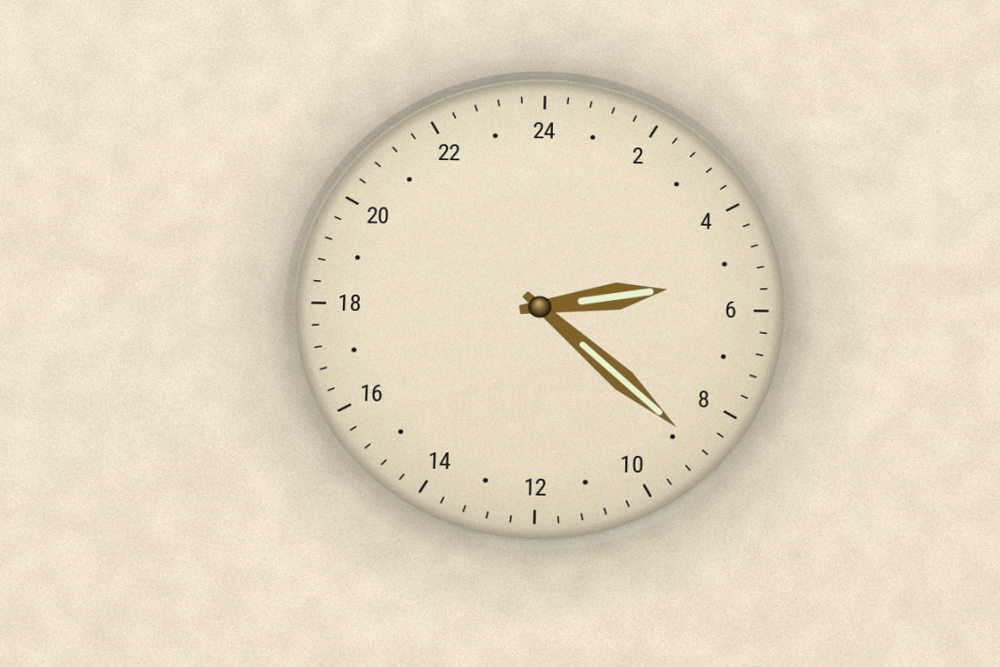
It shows 5h22
